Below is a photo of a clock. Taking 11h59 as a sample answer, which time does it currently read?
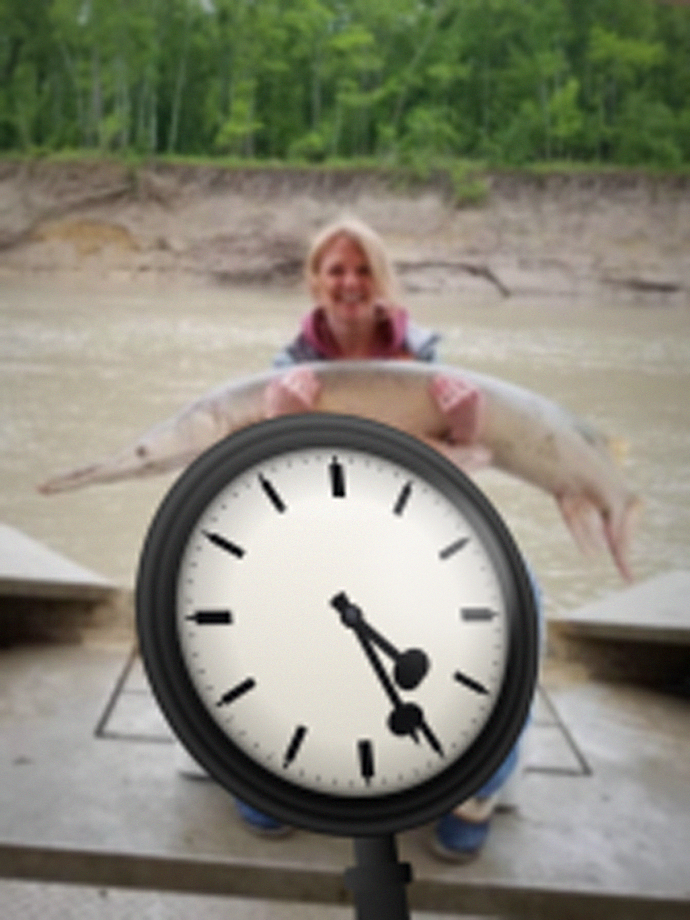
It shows 4h26
